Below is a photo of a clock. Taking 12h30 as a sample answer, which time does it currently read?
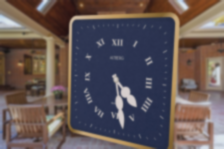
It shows 4h28
